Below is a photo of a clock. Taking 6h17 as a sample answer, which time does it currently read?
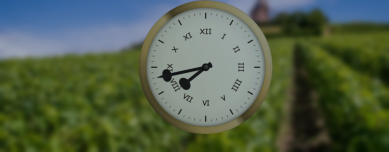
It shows 7h43
